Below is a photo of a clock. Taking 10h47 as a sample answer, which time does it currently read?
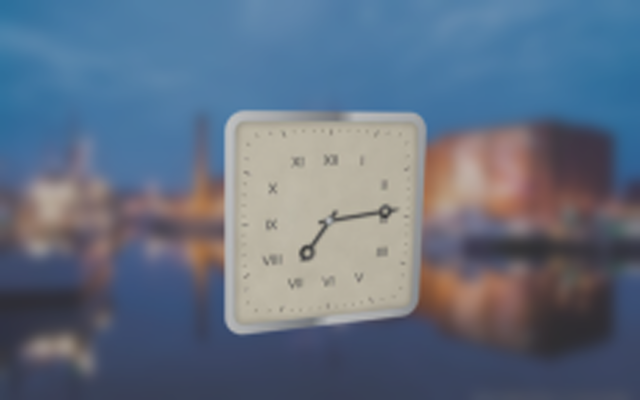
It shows 7h14
